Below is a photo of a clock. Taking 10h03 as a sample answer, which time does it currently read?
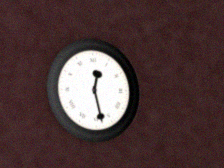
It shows 12h28
